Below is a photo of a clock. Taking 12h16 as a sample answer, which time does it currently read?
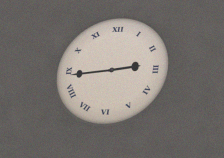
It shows 2h44
